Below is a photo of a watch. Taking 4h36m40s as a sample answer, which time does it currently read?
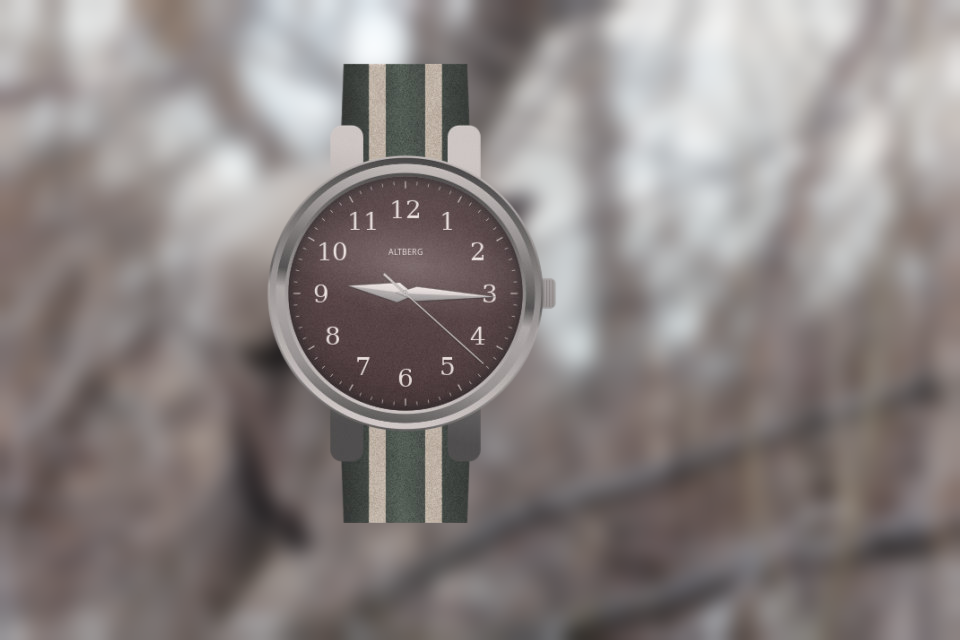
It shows 9h15m22s
